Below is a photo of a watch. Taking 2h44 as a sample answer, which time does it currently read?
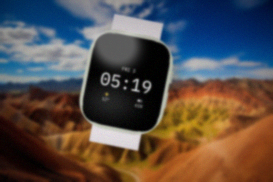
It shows 5h19
